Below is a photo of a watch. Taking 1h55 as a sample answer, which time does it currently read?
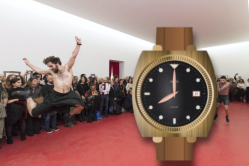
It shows 8h00
